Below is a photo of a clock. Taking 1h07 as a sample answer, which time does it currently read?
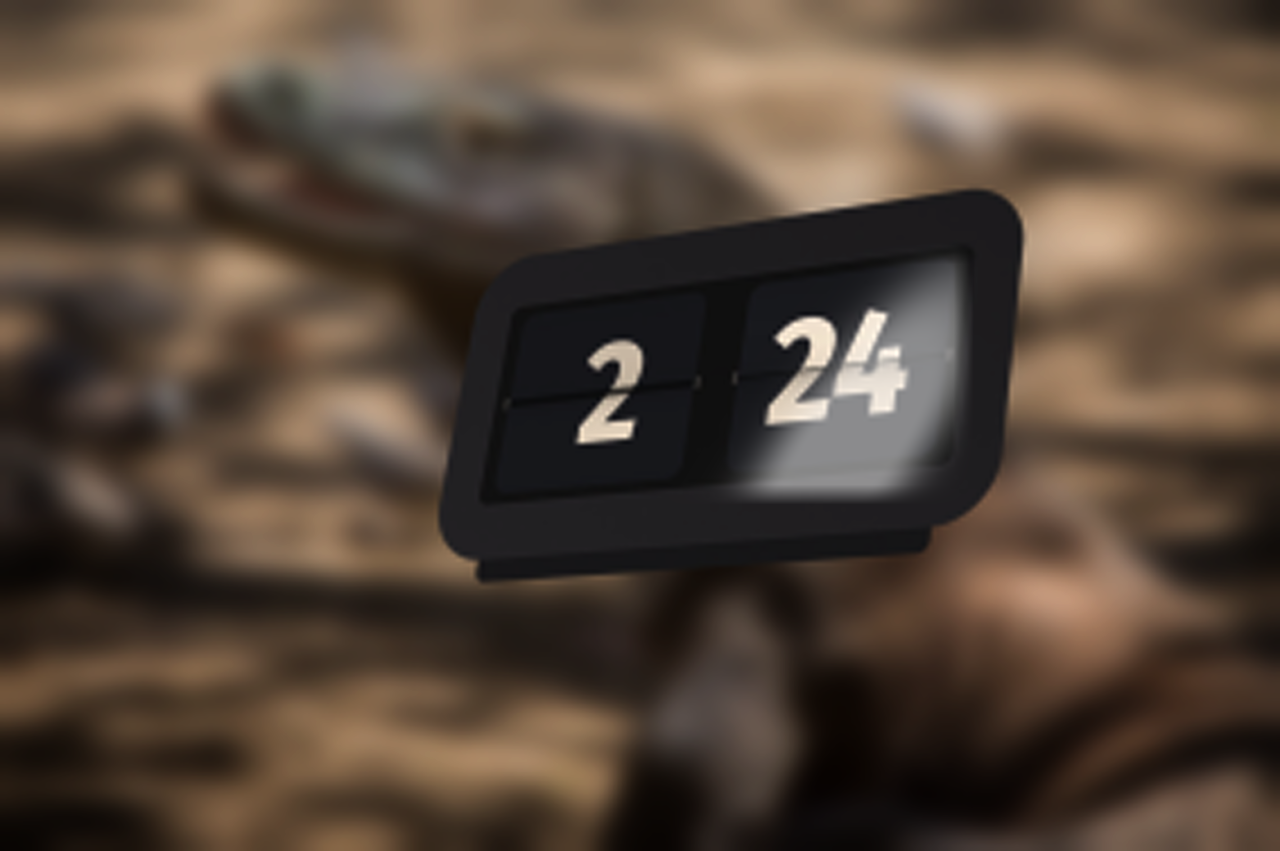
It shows 2h24
